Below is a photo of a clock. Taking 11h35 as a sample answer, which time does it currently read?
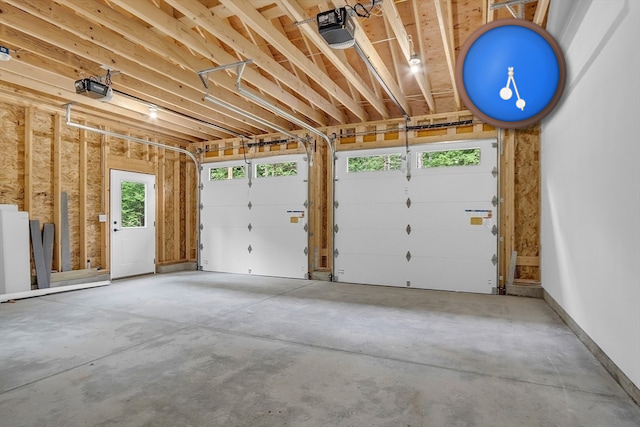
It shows 6h27
